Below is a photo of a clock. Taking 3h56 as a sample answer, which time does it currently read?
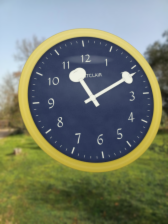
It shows 11h11
